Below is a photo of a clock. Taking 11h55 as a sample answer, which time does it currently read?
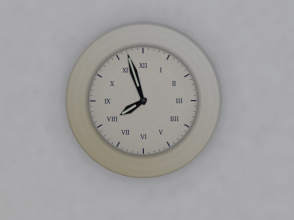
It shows 7h57
